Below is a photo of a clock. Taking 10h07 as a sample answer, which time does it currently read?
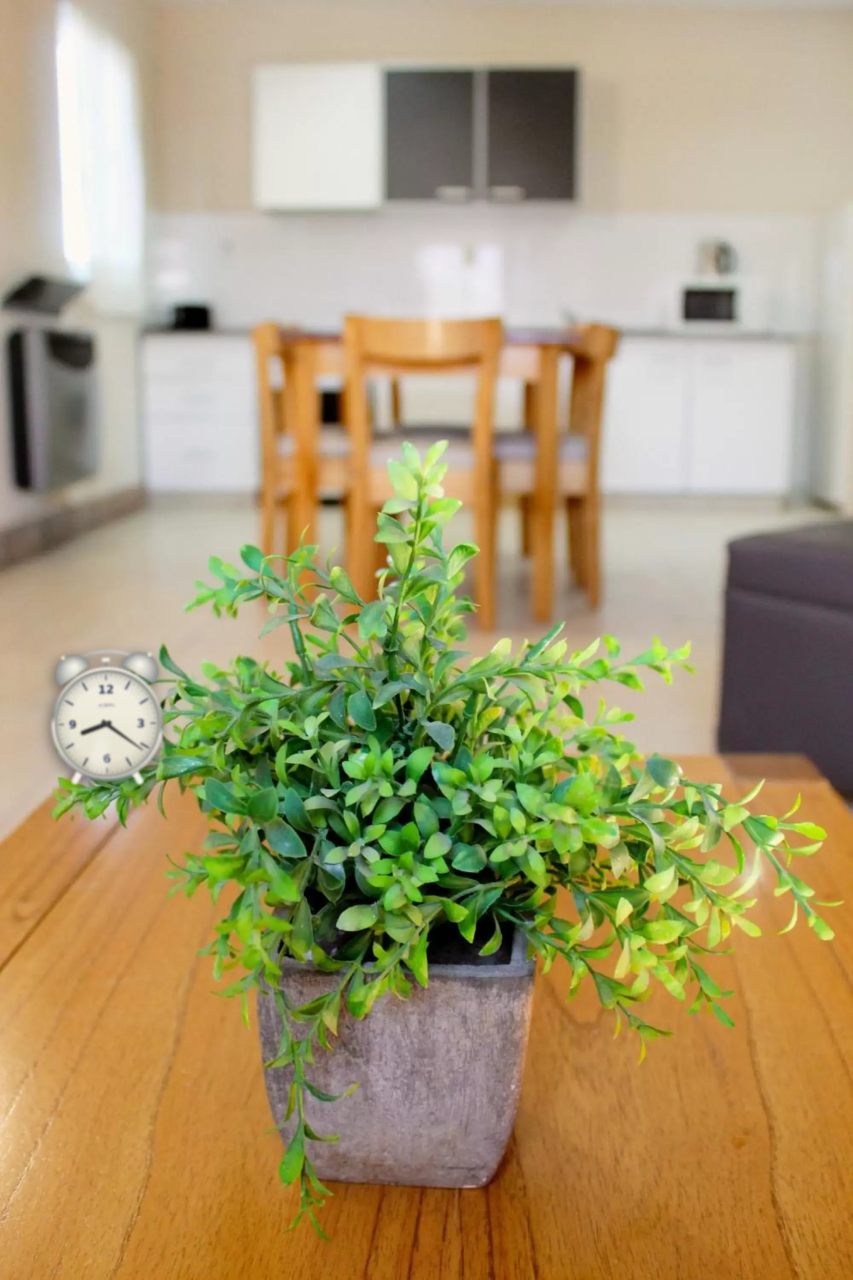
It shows 8h21
